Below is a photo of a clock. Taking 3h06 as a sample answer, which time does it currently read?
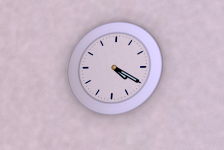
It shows 4h20
